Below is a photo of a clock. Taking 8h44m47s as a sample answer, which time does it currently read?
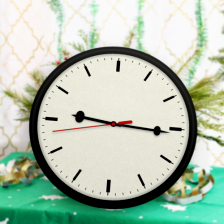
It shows 9h15m43s
